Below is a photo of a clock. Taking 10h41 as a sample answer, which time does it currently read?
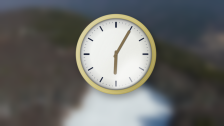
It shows 6h05
